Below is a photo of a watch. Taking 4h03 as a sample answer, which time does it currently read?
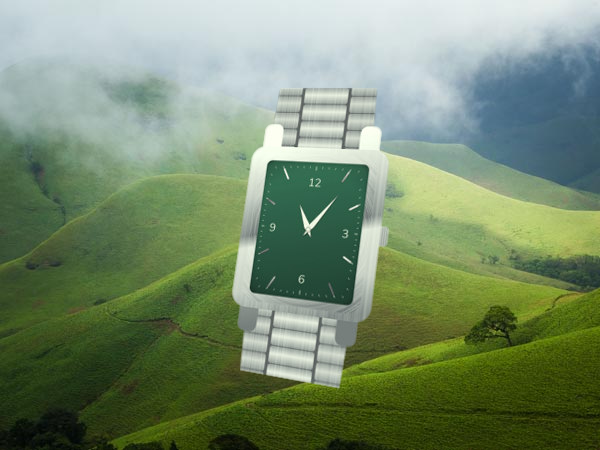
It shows 11h06
